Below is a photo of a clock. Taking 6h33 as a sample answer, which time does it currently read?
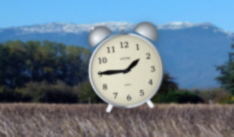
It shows 1h45
